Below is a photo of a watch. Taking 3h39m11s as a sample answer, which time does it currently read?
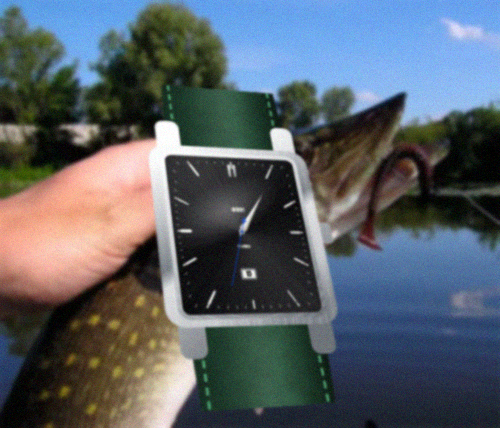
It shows 1h05m33s
